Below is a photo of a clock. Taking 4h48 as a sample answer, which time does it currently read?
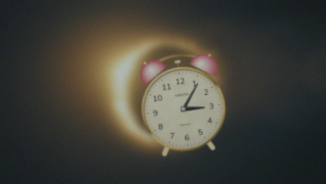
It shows 3h06
